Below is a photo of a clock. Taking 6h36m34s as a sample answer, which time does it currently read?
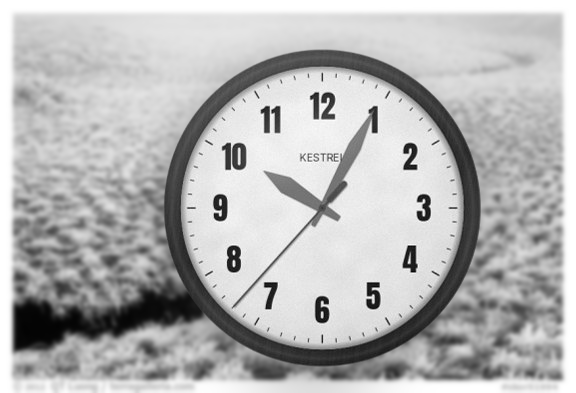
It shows 10h04m37s
